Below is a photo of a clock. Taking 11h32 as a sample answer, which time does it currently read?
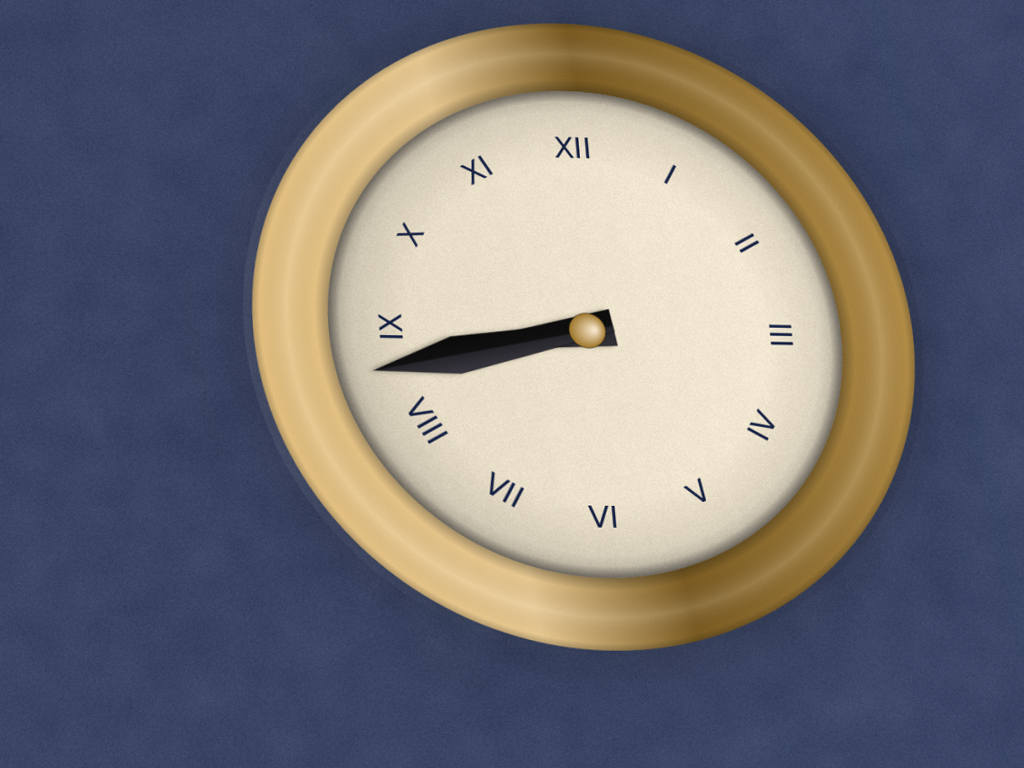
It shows 8h43
